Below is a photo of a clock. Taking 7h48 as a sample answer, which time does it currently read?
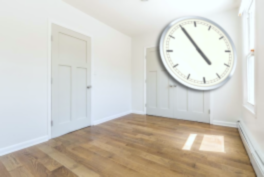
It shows 4h55
